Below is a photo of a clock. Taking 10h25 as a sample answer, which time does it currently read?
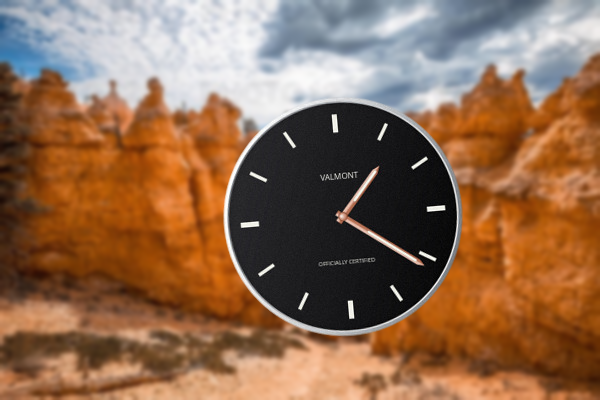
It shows 1h21
